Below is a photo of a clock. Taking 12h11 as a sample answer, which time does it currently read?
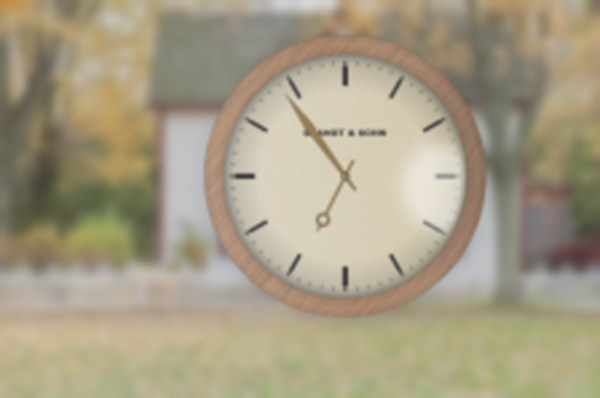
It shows 6h54
